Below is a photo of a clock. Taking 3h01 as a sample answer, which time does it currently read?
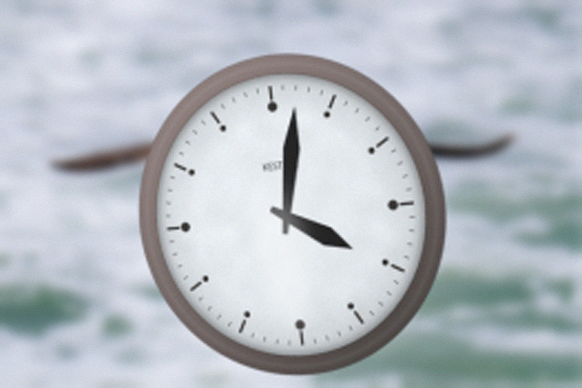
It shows 4h02
